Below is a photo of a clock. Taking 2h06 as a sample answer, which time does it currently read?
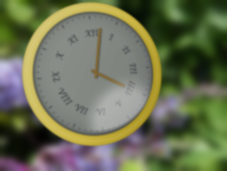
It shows 4h02
